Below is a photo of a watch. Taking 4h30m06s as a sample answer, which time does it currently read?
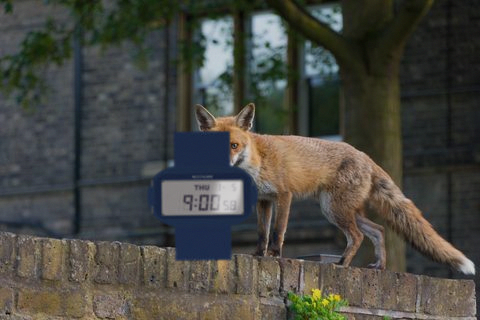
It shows 9h00m58s
